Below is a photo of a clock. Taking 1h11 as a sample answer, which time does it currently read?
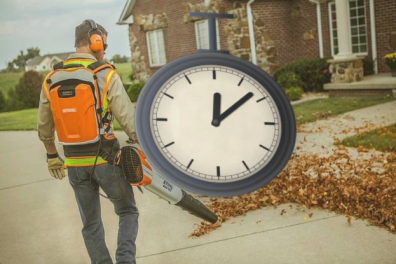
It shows 12h08
